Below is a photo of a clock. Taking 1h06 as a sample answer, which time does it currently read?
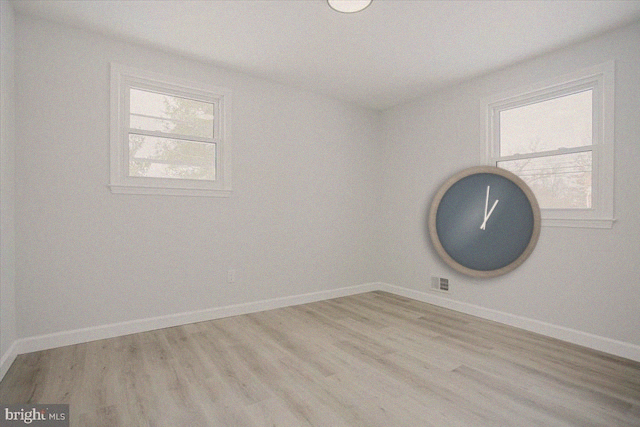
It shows 1h01
